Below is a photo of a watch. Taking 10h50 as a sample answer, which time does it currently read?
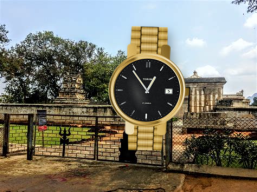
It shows 12h54
